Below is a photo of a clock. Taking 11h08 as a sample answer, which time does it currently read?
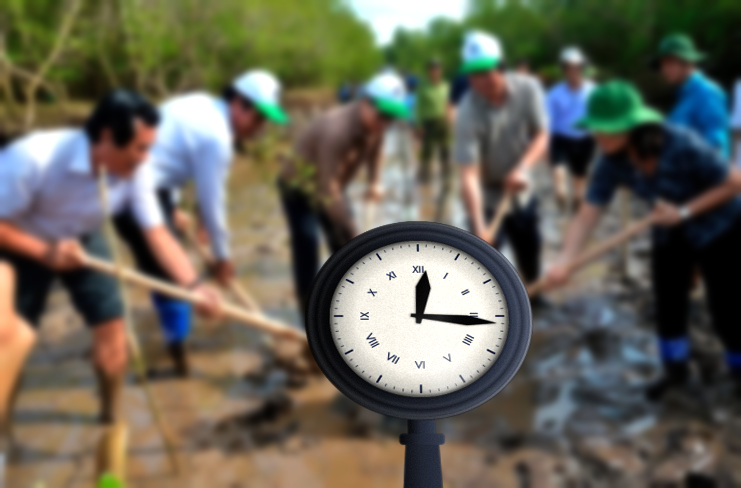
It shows 12h16
